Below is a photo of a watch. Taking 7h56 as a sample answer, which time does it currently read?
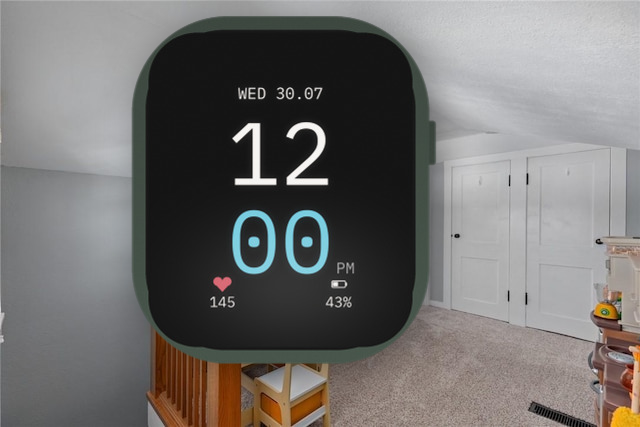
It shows 12h00
